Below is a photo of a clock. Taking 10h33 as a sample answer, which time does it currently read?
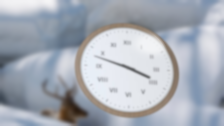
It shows 3h48
